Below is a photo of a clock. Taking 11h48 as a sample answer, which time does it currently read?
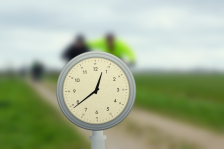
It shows 12h39
